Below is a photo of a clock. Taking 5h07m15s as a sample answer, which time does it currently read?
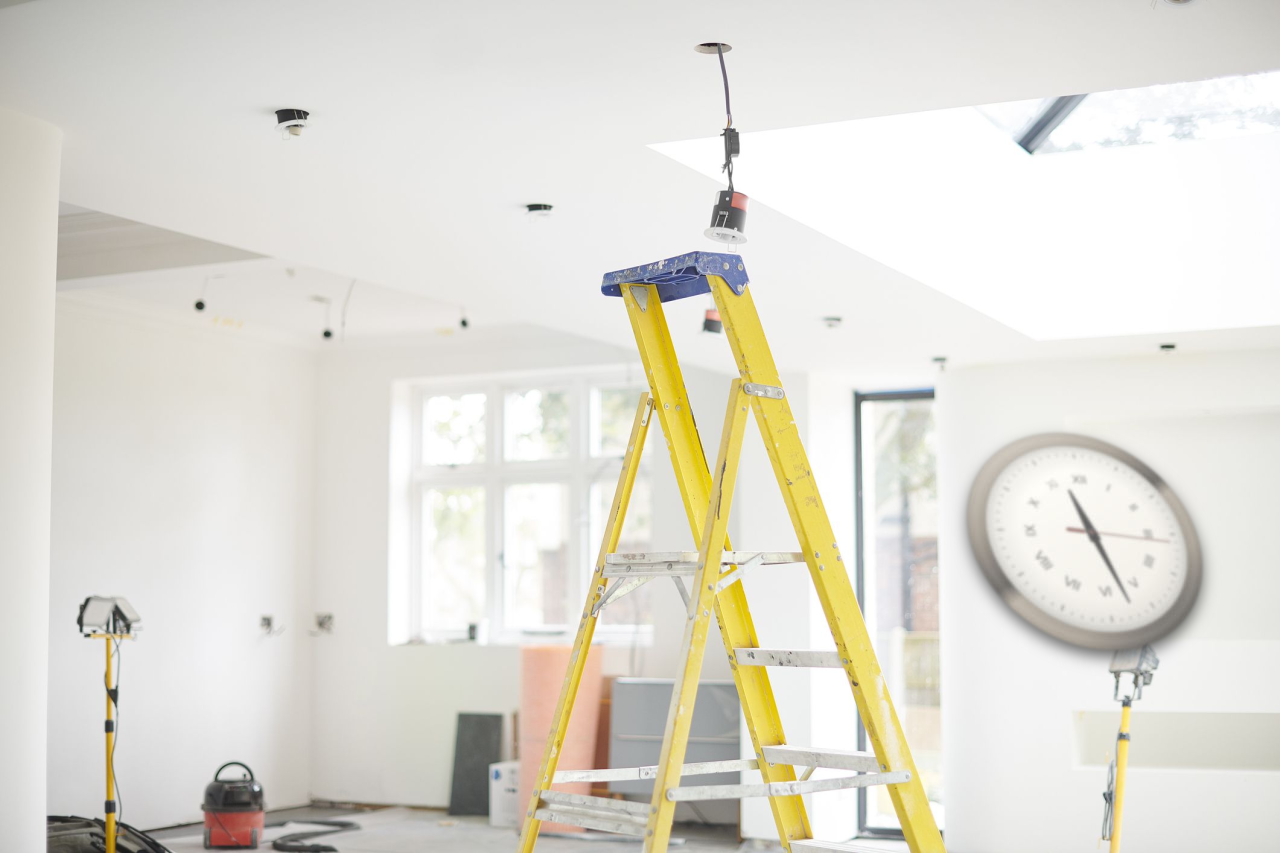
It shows 11h27m16s
